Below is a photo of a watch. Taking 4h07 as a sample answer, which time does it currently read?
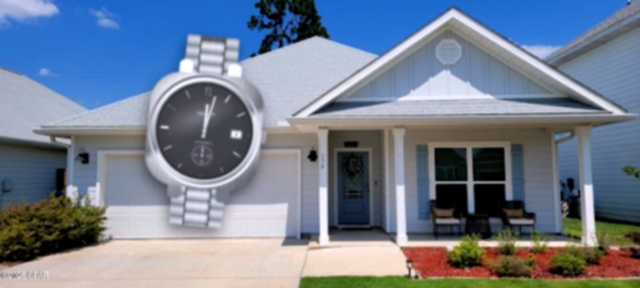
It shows 12h02
